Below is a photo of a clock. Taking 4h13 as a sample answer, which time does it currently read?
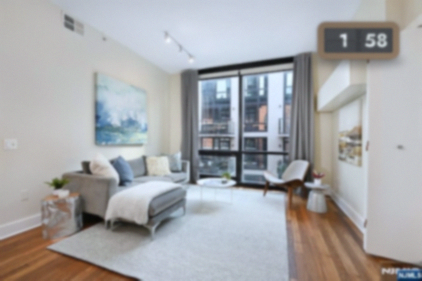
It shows 1h58
